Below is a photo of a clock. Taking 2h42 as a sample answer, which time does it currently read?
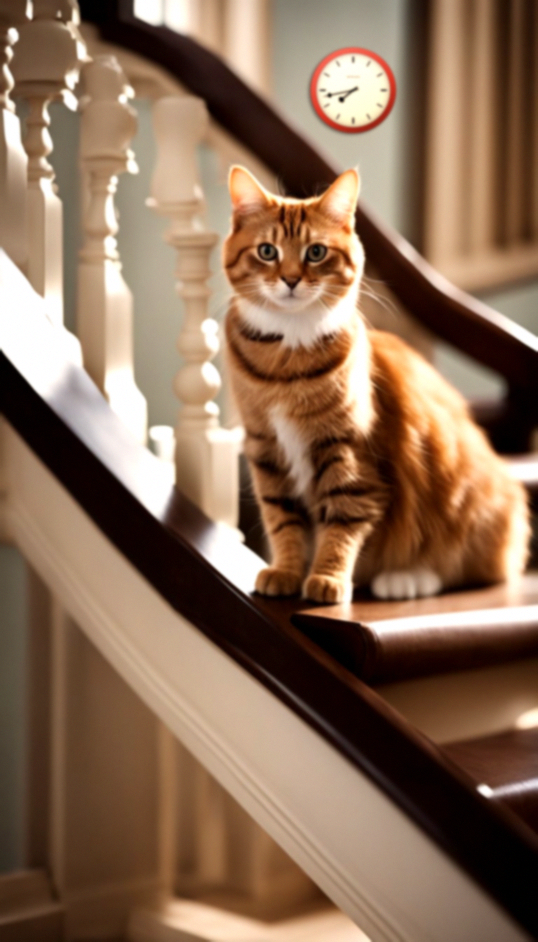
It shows 7h43
